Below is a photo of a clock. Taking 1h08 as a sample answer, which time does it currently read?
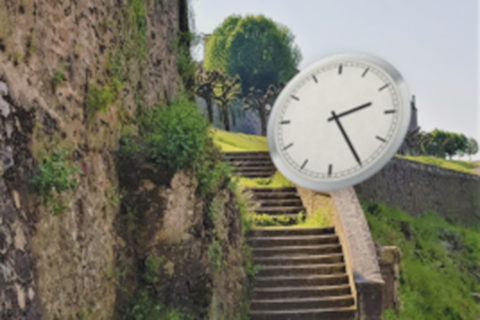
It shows 2h25
